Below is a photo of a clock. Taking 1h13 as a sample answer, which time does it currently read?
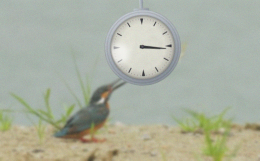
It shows 3h16
